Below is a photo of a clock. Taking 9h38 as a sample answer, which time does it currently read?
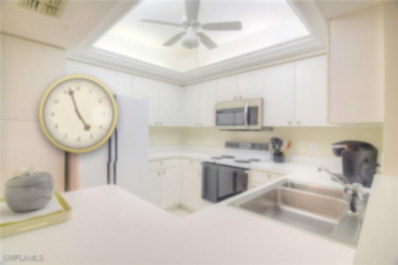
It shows 4h57
